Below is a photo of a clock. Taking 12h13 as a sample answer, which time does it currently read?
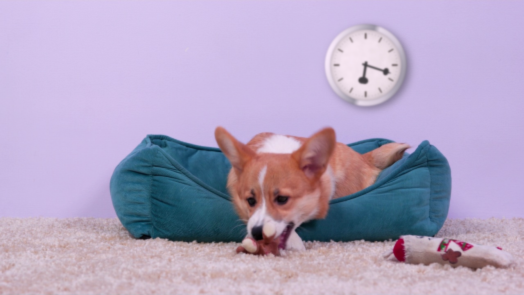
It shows 6h18
